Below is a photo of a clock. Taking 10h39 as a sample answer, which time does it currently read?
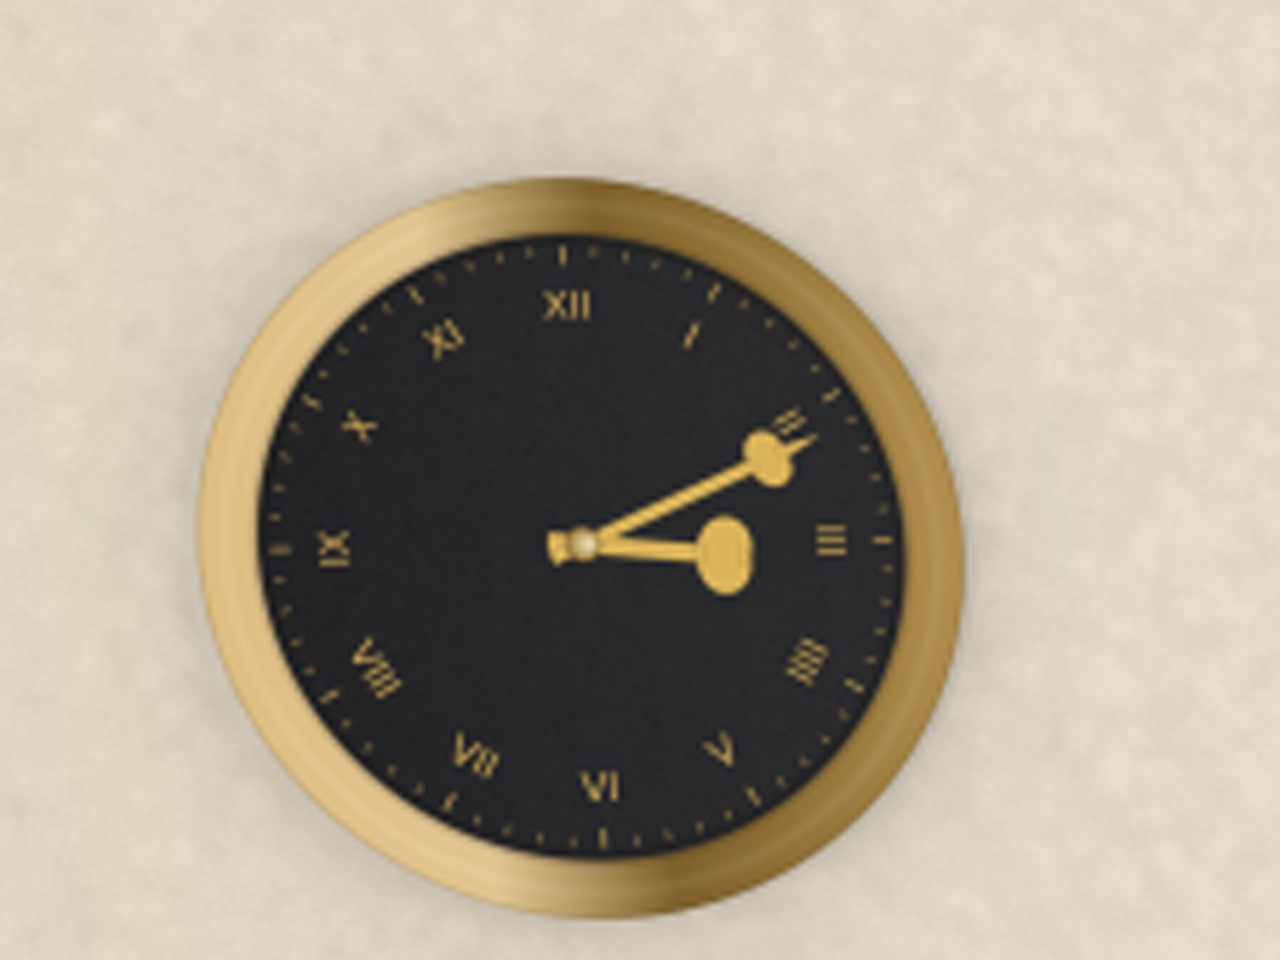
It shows 3h11
